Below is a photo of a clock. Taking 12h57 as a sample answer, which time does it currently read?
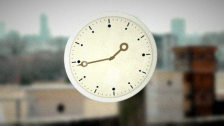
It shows 1h44
